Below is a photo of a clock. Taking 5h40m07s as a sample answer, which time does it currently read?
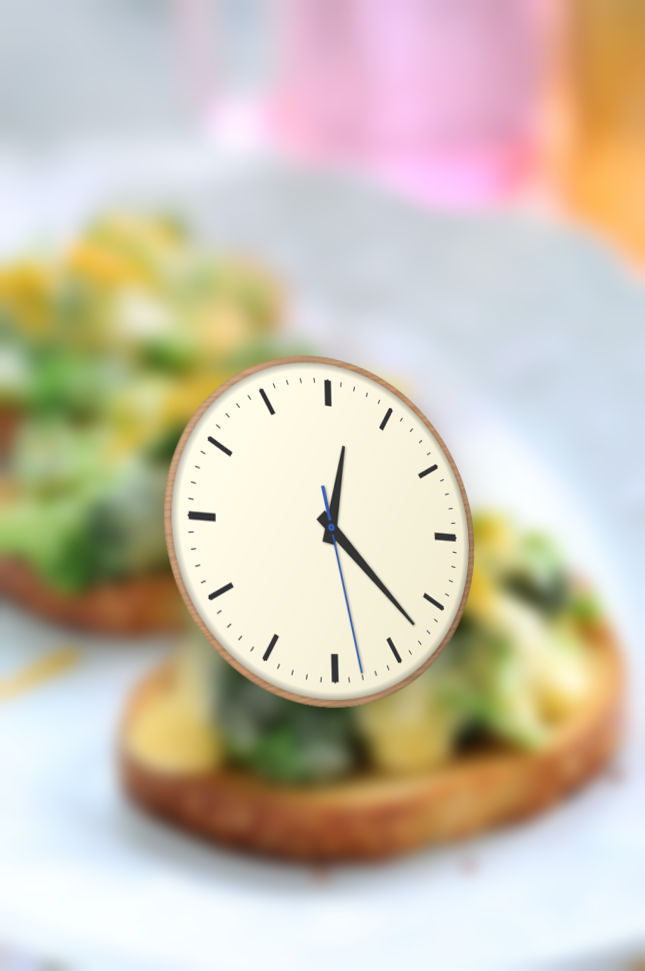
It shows 12h22m28s
